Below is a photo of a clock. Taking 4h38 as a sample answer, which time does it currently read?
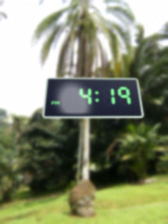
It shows 4h19
